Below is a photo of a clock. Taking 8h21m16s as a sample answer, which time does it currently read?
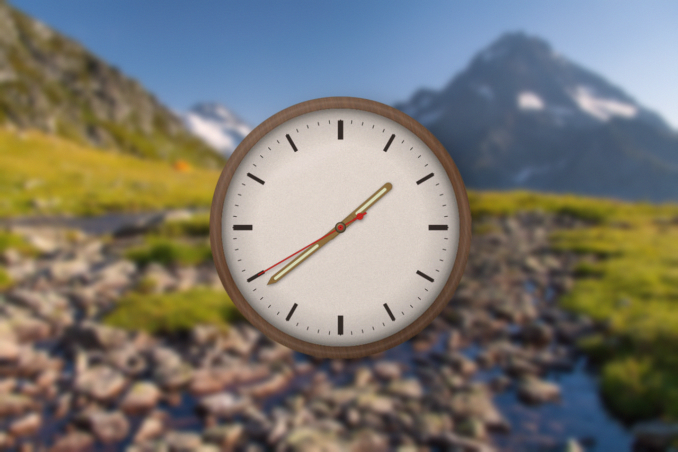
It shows 1h38m40s
